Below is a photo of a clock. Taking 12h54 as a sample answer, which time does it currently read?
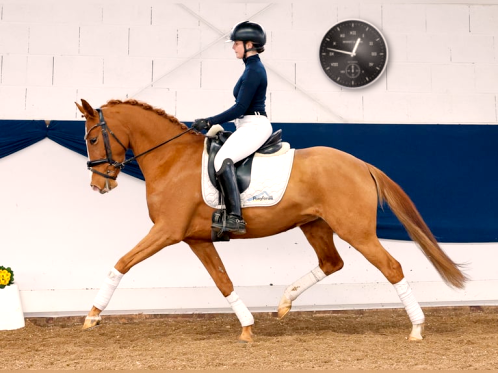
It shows 12h47
